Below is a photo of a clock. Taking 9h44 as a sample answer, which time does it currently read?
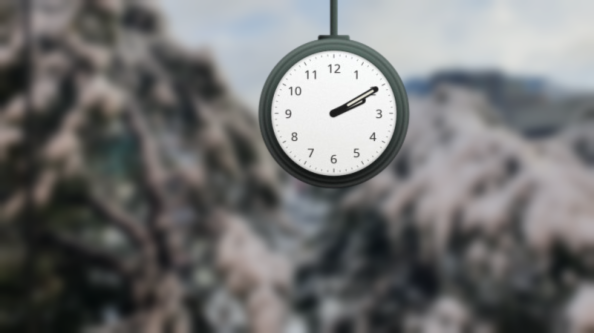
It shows 2h10
